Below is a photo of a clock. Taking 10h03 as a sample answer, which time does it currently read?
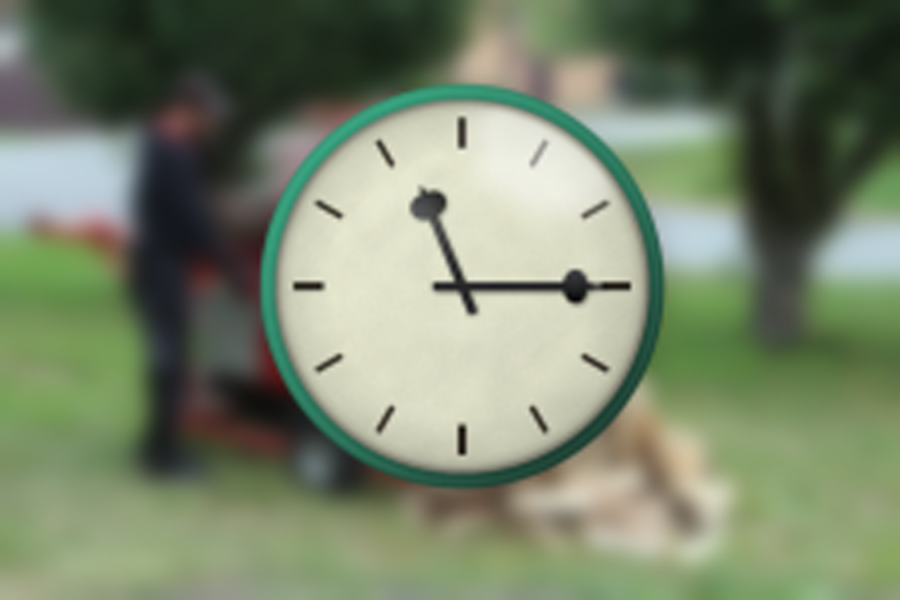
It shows 11h15
